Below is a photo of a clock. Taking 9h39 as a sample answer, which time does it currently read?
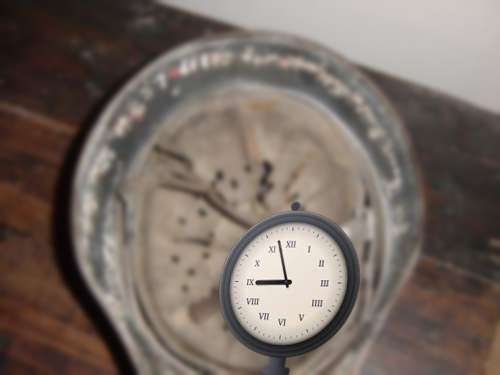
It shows 8h57
